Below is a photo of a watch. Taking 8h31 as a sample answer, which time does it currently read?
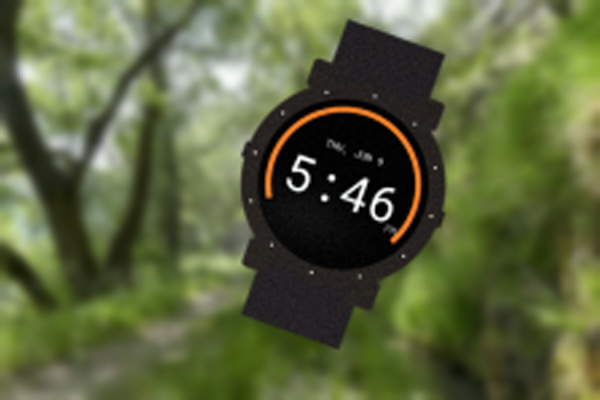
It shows 5h46
